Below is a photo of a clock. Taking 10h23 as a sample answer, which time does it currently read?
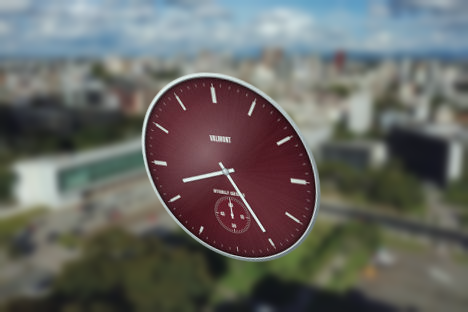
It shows 8h25
